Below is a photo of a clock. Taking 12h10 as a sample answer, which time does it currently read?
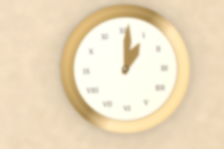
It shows 1h01
